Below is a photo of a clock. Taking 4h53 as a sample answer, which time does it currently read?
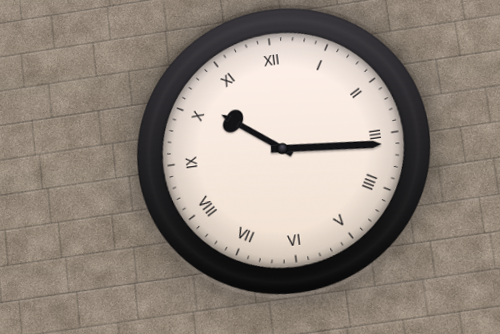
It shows 10h16
